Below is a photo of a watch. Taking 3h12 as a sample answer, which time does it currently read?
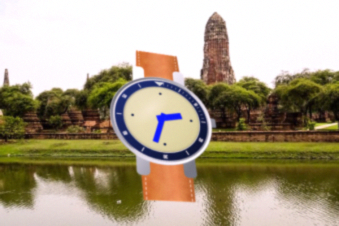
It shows 2h33
